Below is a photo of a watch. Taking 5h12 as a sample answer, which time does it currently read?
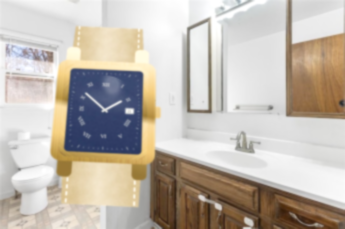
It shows 1h52
